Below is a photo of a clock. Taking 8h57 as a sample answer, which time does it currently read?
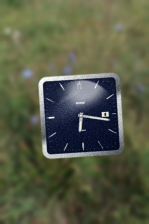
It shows 6h17
